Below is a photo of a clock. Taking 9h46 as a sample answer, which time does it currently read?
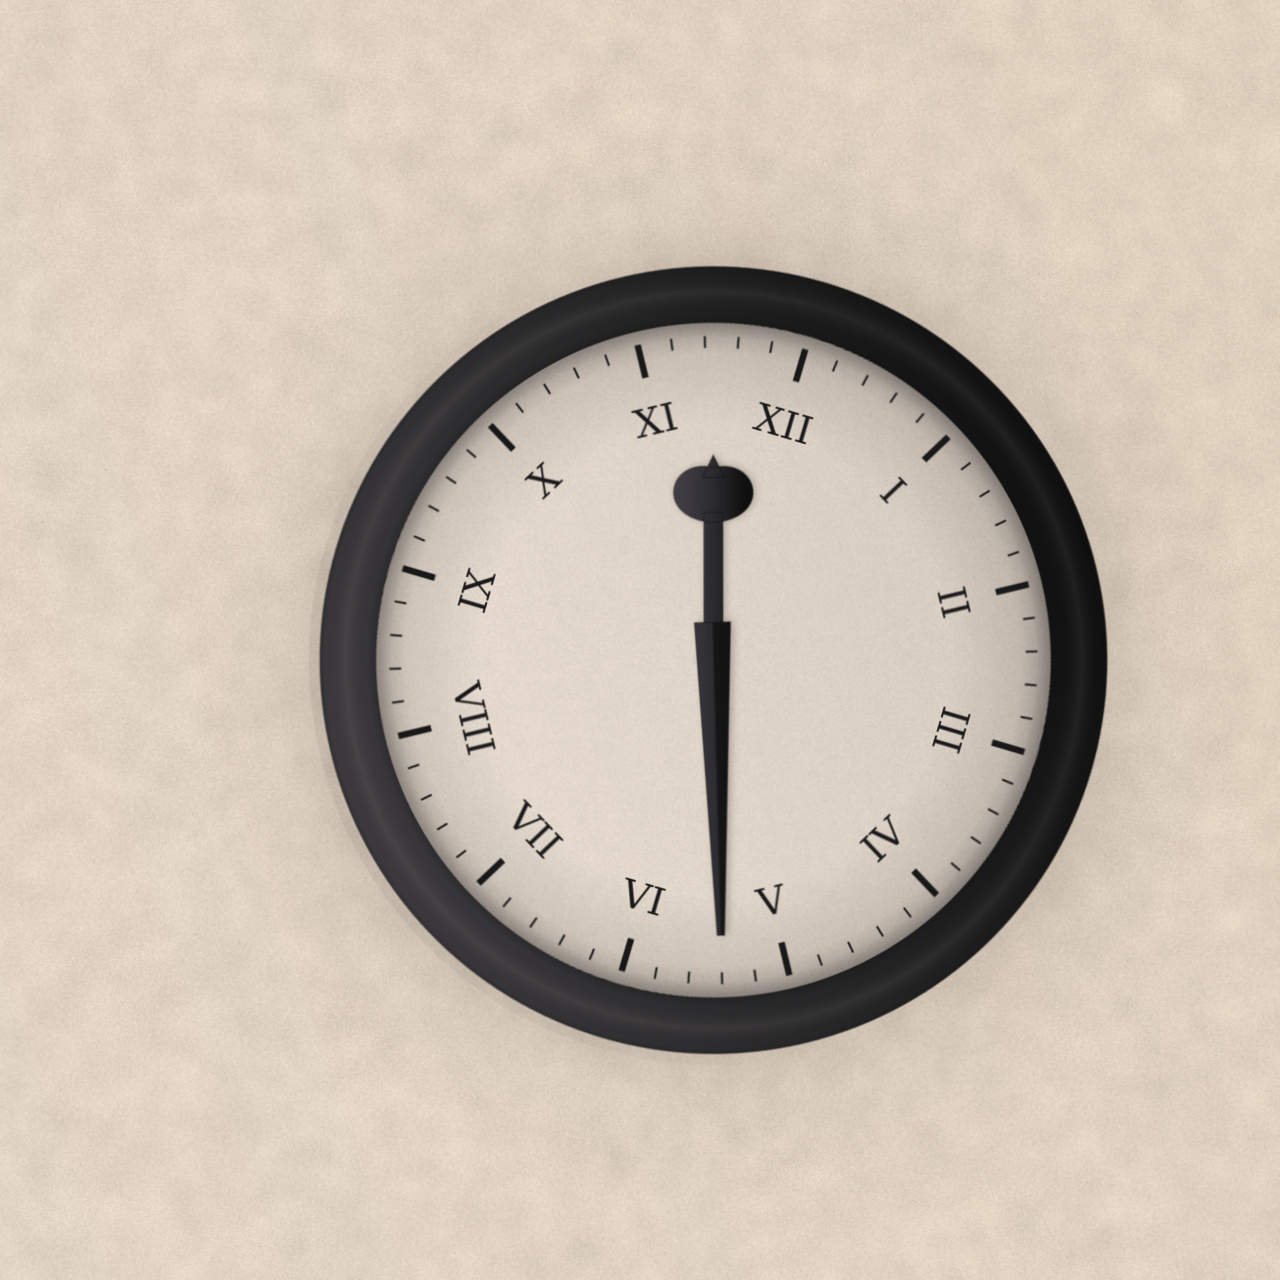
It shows 11h27
